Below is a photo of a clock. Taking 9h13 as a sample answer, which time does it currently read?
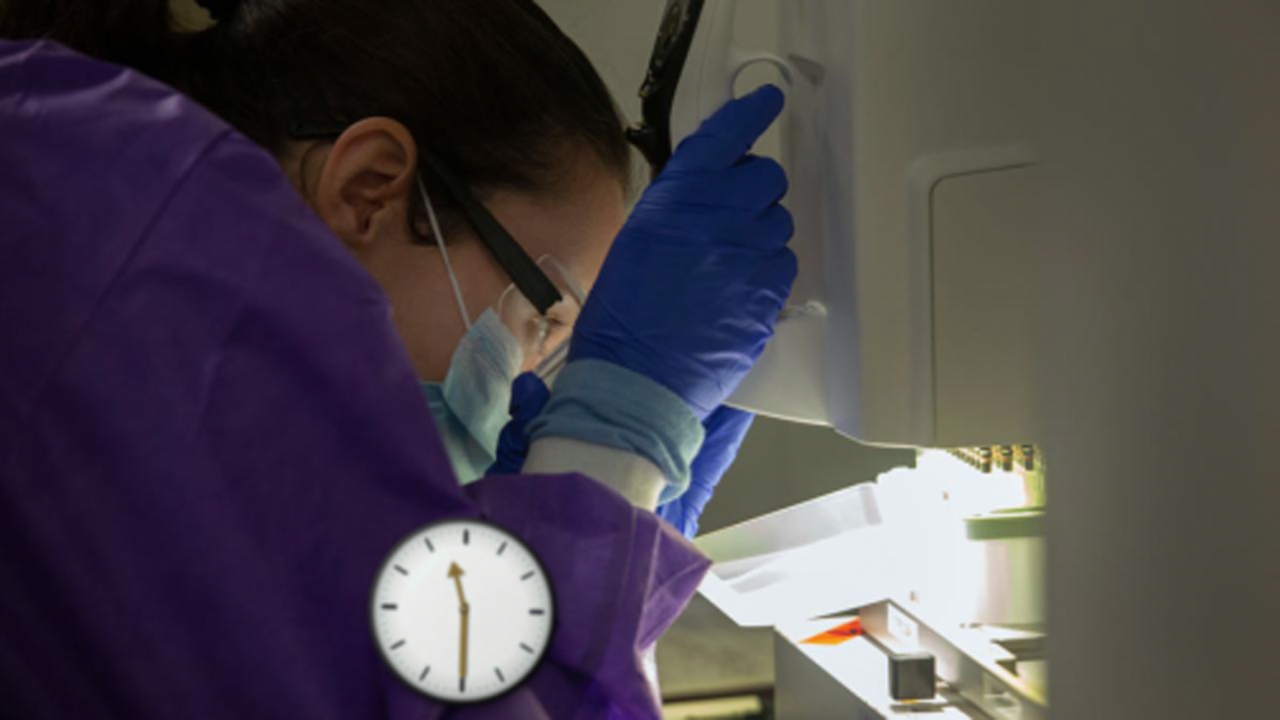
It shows 11h30
